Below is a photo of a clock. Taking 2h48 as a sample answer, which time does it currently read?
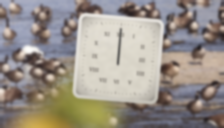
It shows 12h00
